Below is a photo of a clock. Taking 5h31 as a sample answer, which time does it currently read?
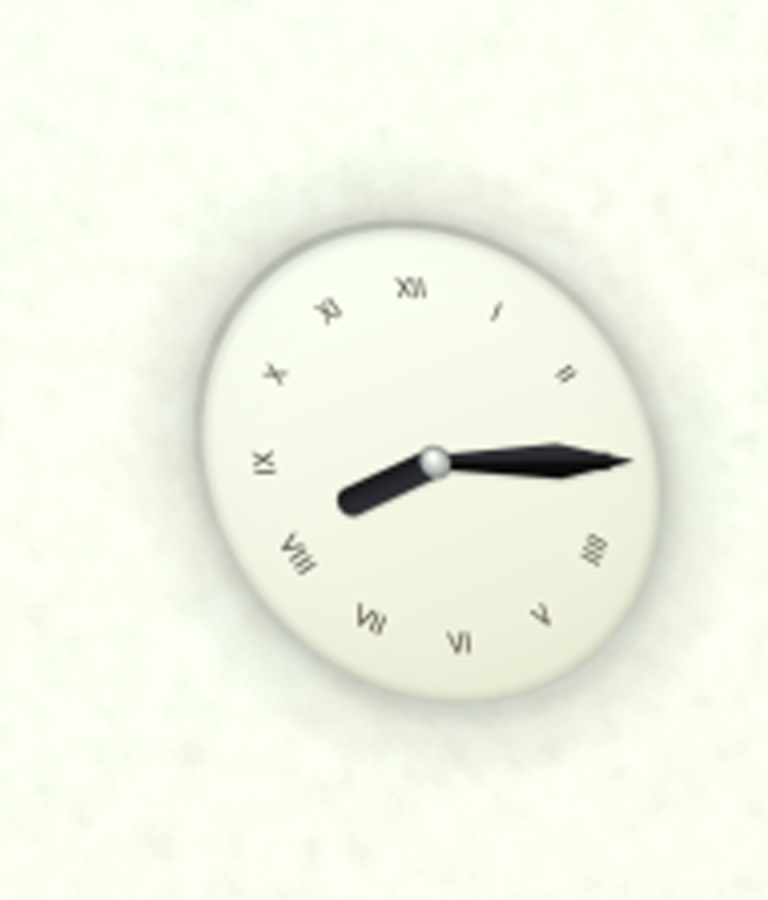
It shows 8h15
